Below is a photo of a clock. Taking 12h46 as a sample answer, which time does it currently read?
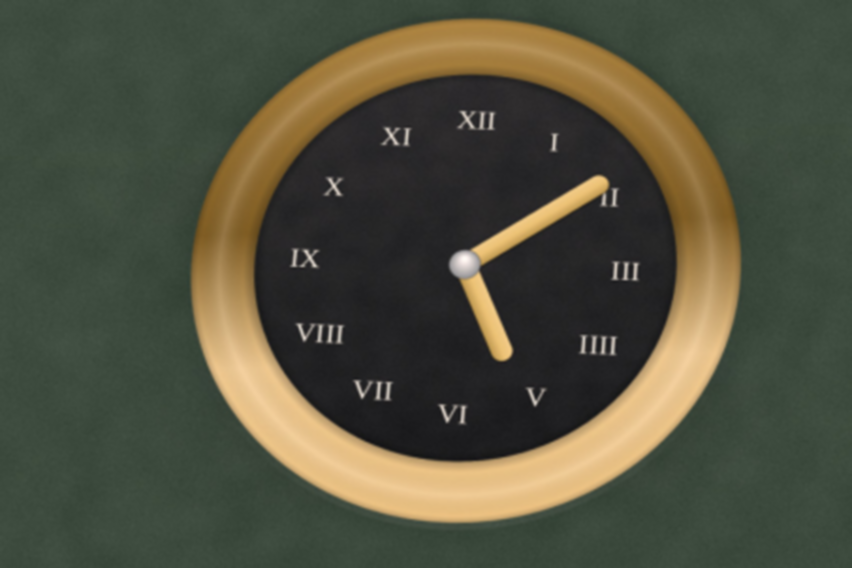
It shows 5h09
